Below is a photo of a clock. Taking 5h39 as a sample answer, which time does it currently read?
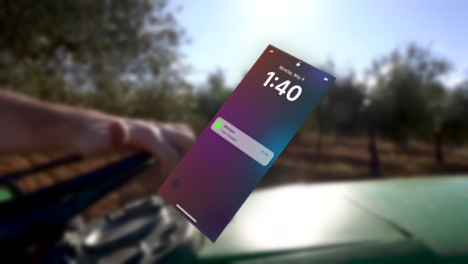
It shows 1h40
